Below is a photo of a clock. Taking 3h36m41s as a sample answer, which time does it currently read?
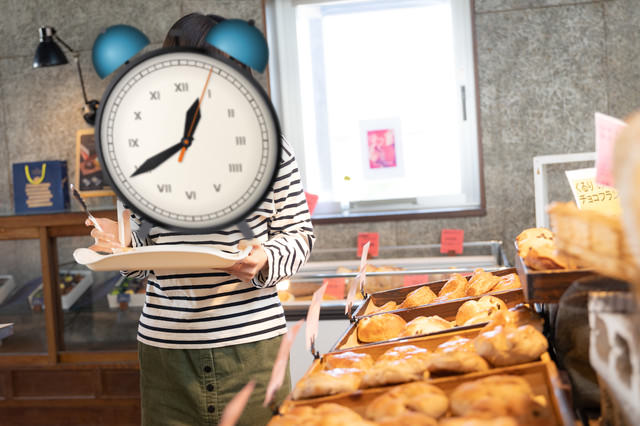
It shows 12h40m04s
